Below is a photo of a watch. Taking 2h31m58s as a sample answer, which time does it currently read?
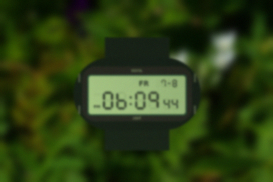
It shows 6h09m44s
